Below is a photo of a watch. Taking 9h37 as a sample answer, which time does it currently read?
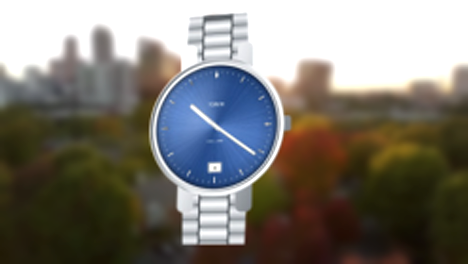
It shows 10h21
